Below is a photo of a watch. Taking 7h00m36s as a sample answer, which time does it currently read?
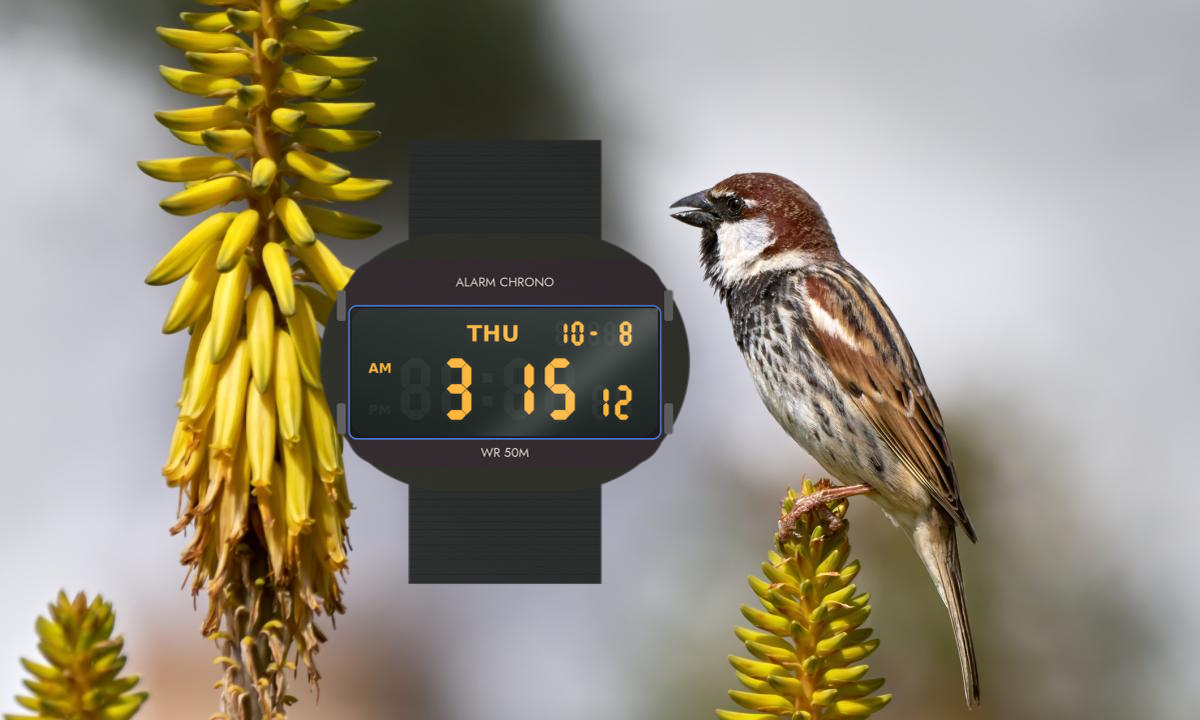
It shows 3h15m12s
